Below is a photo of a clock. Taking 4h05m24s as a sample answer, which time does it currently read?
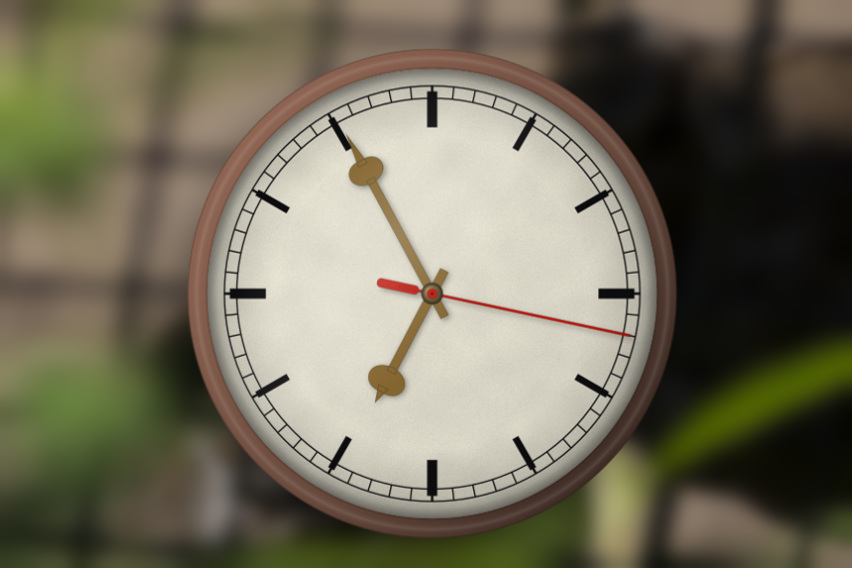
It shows 6h55m17s
